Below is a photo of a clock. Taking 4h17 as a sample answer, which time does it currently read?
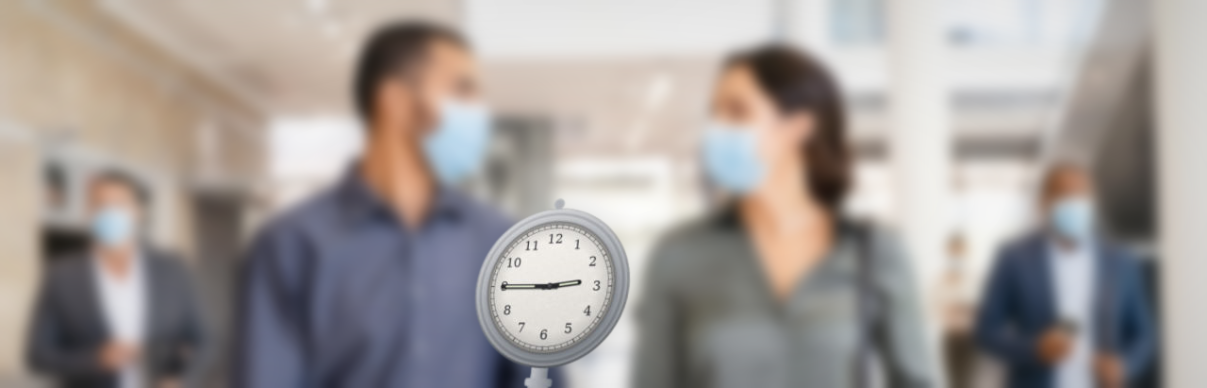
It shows 2h45
